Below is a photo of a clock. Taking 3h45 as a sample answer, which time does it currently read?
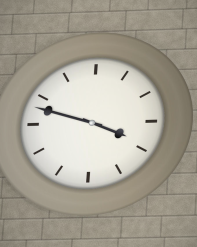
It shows 3h48
